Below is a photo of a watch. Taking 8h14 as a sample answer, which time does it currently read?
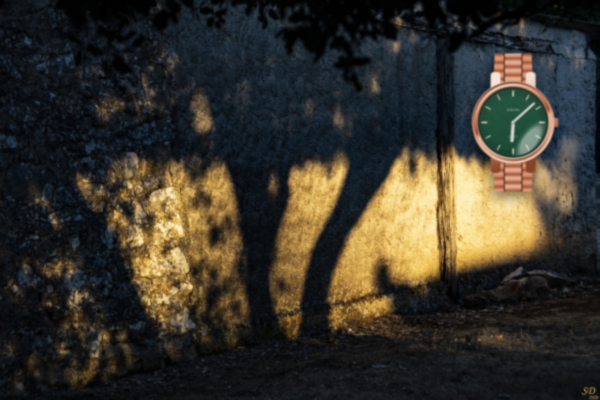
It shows 6h08
